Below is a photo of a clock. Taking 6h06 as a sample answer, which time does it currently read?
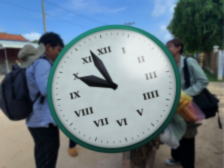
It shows 9h57
